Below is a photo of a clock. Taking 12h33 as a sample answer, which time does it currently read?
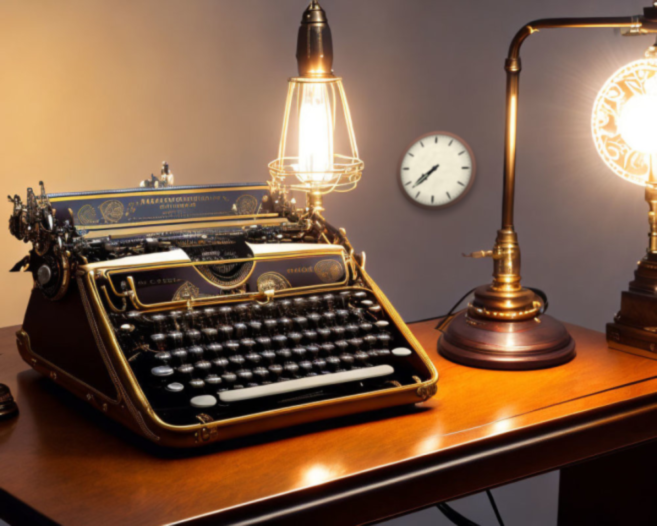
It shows 7h38
